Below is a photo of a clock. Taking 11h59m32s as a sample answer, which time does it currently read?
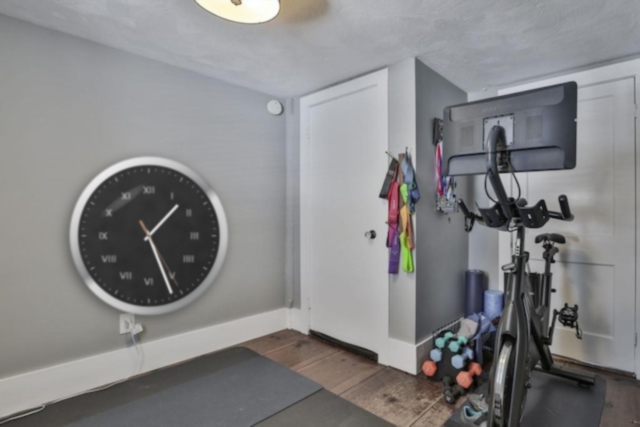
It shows 1h26m25s
